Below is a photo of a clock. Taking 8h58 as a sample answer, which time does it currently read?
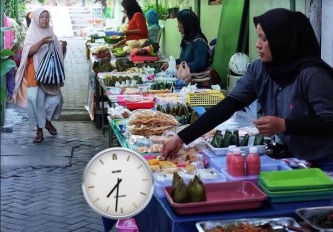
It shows 7h32
